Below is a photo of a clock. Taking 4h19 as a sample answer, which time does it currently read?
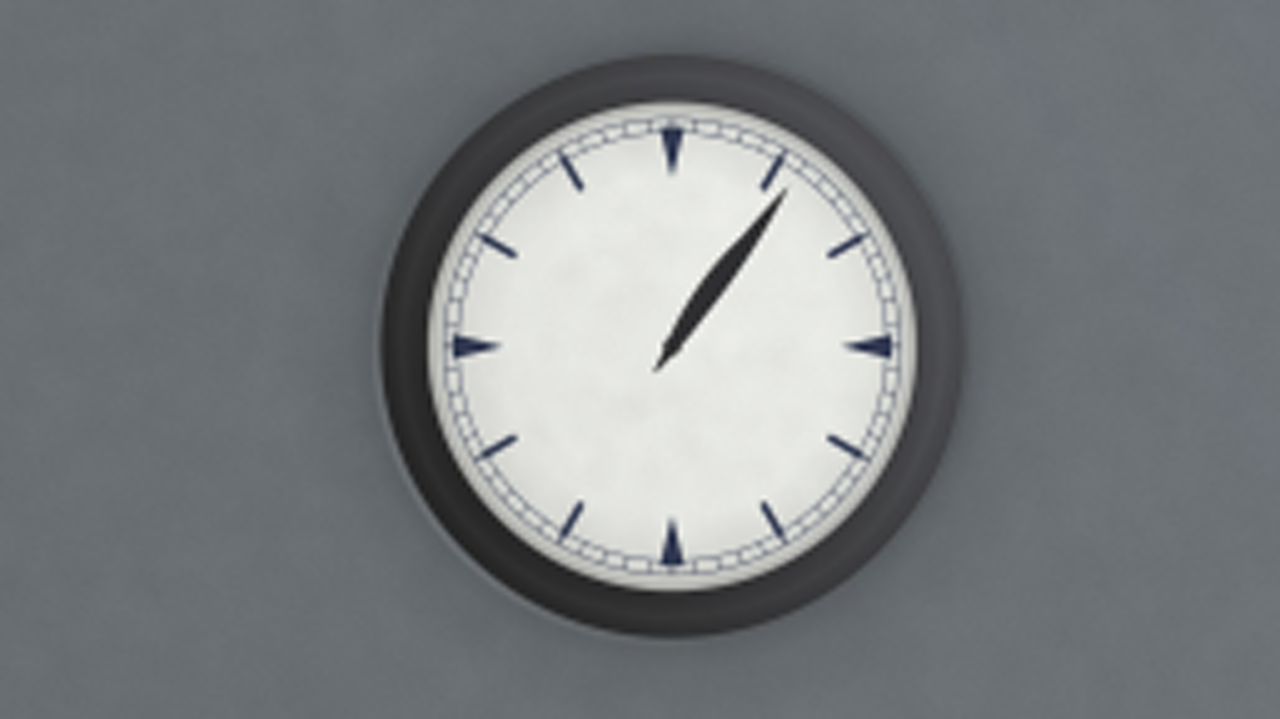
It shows 1h06
